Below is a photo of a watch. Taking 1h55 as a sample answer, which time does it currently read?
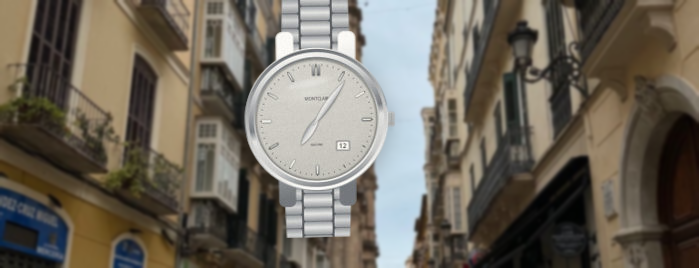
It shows 7h06
